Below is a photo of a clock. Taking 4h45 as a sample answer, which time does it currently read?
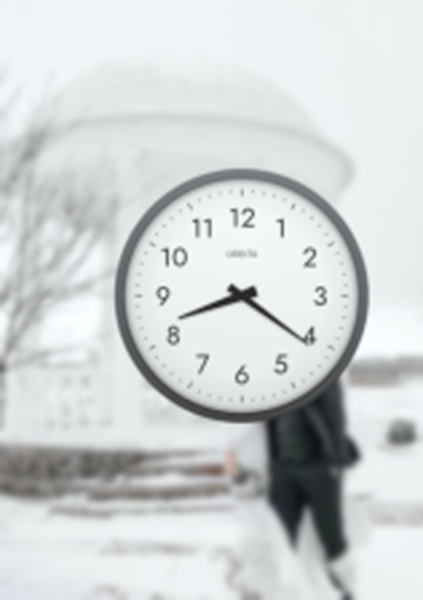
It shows 8h21
